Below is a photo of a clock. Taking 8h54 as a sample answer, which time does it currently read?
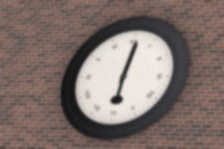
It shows 6h01
